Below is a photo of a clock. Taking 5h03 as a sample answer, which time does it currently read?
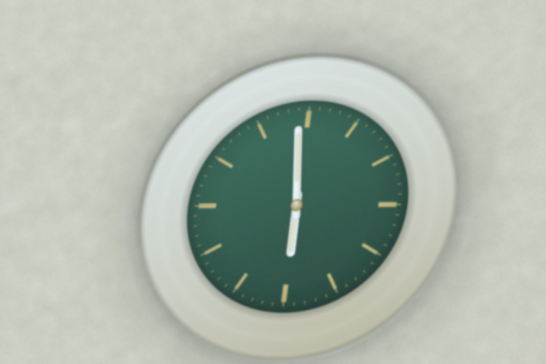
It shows 5h59
